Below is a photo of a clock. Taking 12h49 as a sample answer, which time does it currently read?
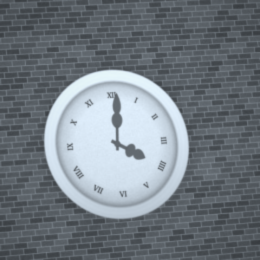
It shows 4h01
